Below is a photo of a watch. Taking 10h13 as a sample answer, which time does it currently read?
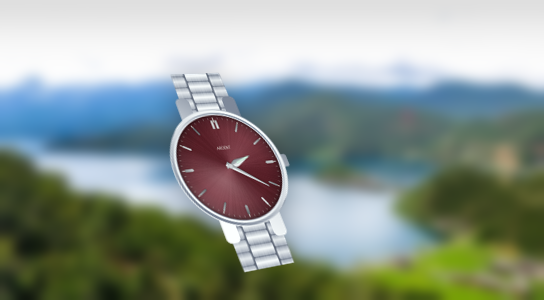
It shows 2h21
